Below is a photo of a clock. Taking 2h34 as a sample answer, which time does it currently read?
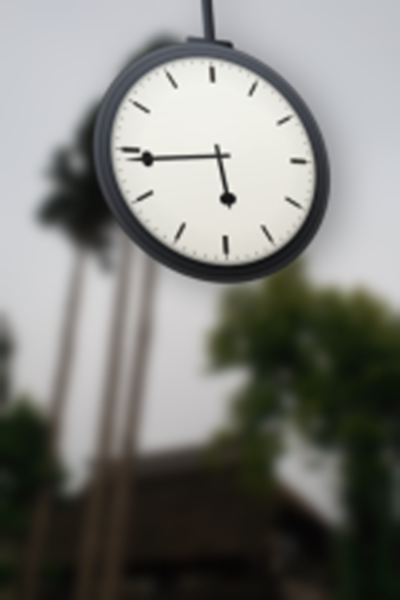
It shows 5h44
